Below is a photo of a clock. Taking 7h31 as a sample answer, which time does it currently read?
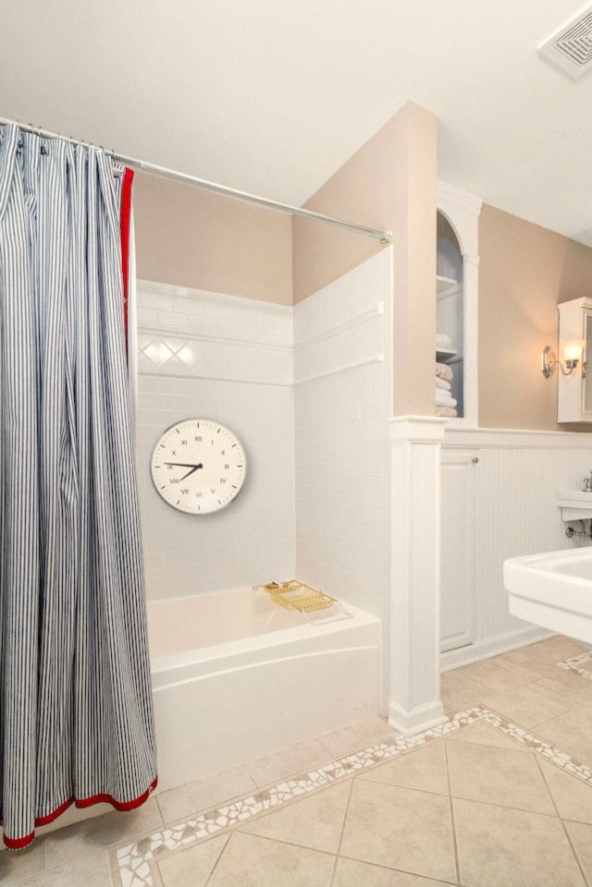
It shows 7h46
